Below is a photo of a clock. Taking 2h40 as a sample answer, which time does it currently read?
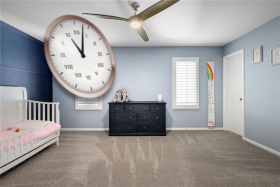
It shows 11h03
